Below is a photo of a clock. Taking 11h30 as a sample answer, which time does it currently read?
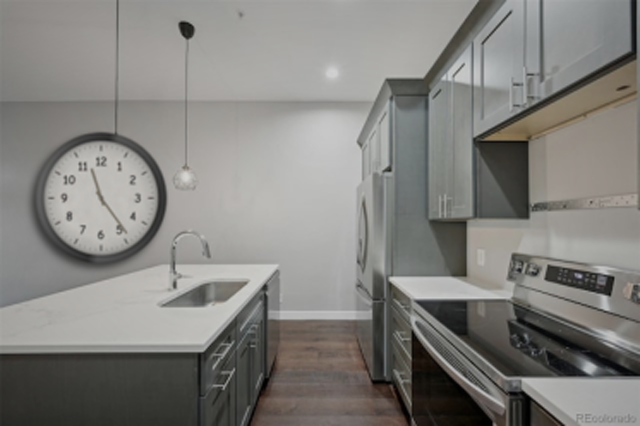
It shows 11h24
